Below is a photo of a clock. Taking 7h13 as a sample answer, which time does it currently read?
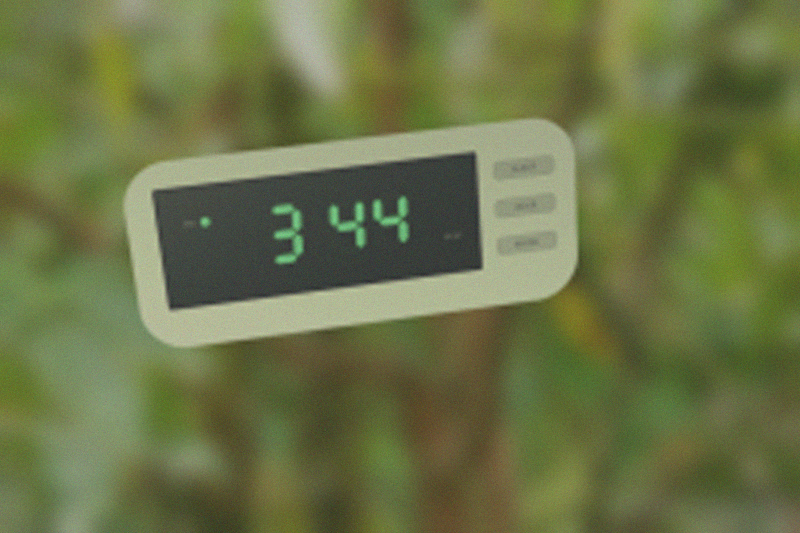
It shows 3h44
